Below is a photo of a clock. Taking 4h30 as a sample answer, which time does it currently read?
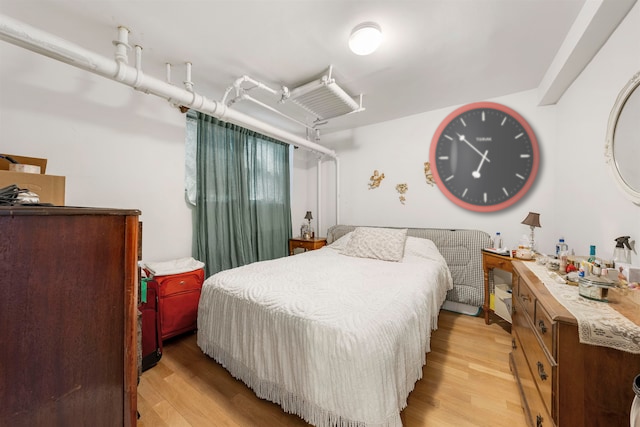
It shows 6h52
